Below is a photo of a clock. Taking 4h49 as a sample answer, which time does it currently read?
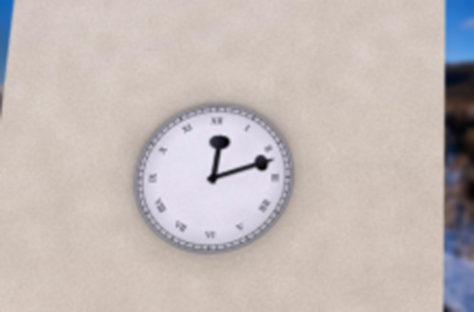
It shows 12h12
